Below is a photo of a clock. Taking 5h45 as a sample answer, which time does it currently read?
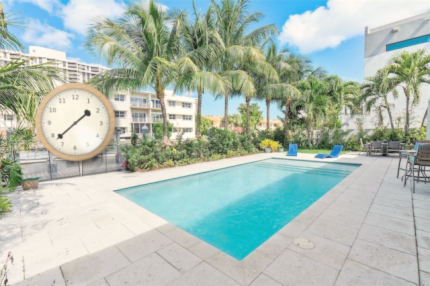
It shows 1h38
